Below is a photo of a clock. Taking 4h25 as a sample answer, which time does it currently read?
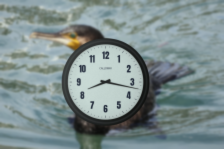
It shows 8h17
